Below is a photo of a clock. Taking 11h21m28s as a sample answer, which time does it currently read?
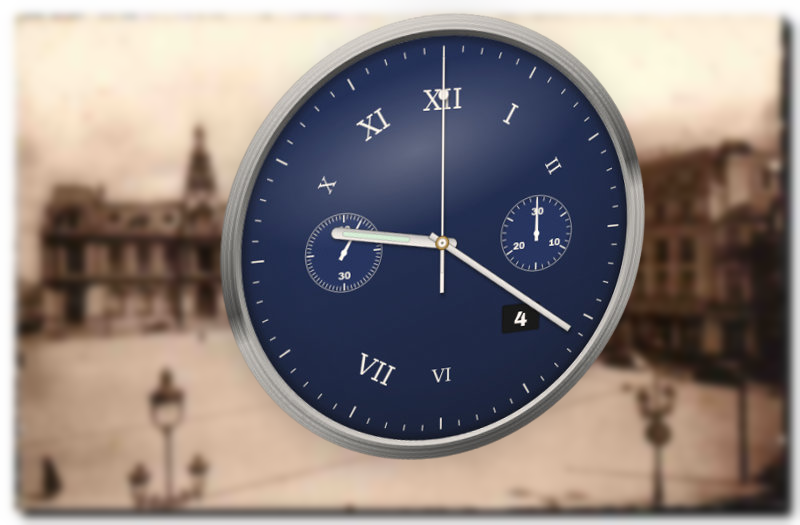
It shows 9h21m05s
